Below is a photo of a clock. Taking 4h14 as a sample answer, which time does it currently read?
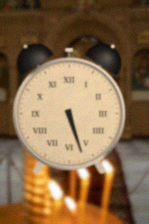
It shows 5h27
